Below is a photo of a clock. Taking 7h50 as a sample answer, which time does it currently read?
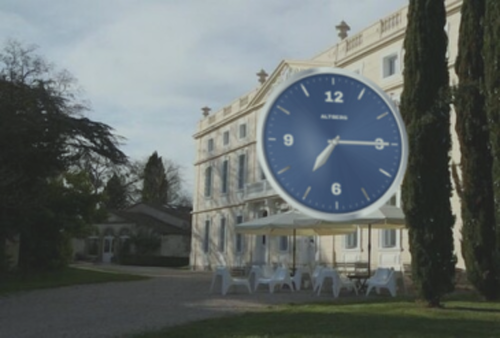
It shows 7h15
